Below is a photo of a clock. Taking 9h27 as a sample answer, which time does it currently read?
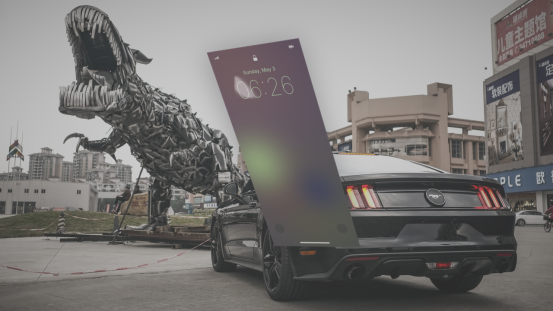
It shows 6h26
